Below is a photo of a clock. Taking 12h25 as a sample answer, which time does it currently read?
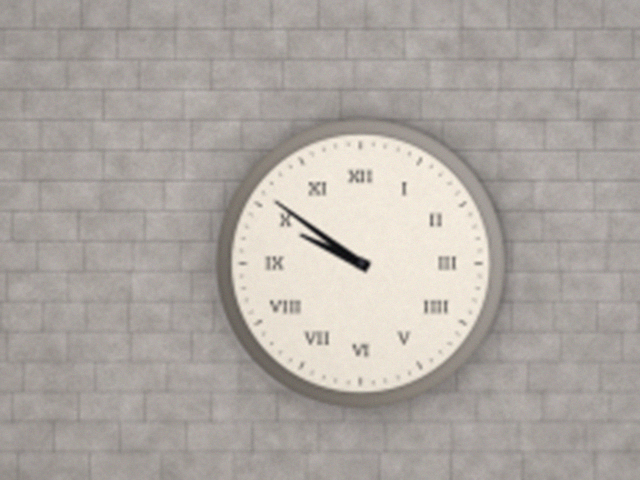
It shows 9h51
